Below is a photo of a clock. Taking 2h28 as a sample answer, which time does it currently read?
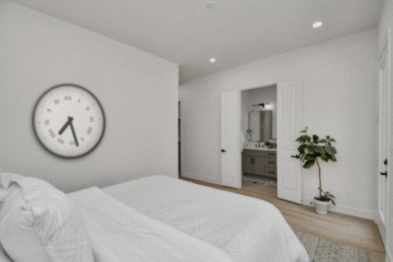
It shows 7h28
